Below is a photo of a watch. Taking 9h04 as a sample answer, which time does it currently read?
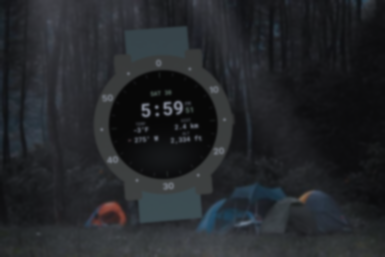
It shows 5h59
